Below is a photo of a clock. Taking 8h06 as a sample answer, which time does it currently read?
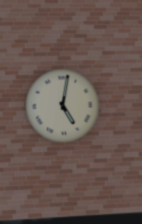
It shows 5h02
